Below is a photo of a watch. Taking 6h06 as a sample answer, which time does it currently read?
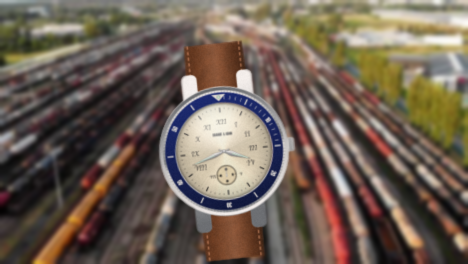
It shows 3h42
